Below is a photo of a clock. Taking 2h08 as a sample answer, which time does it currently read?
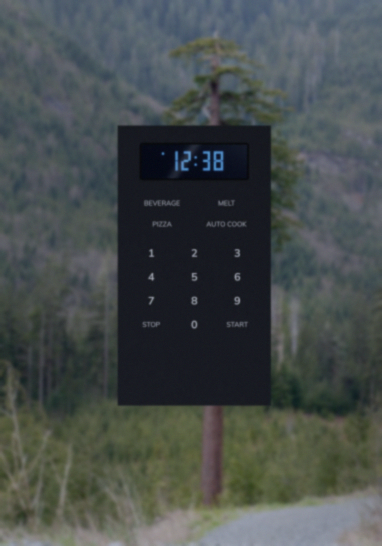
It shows 12h38
